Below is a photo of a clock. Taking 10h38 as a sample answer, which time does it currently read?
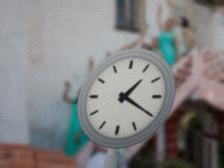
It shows 1h20
